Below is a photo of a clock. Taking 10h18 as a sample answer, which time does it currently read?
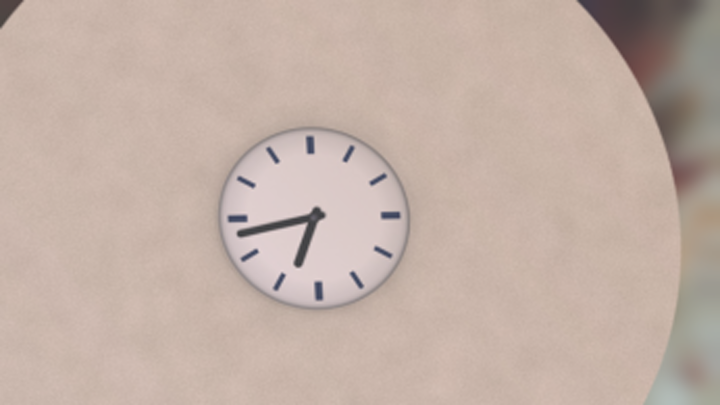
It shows 6h43
